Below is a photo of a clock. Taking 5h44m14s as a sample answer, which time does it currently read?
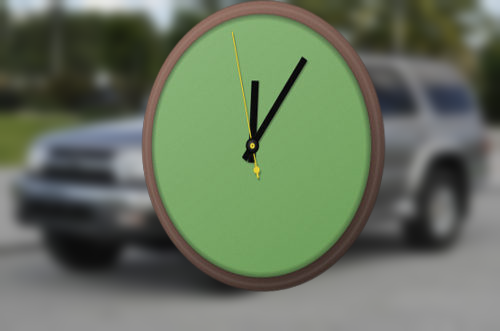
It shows 12h05m58s
